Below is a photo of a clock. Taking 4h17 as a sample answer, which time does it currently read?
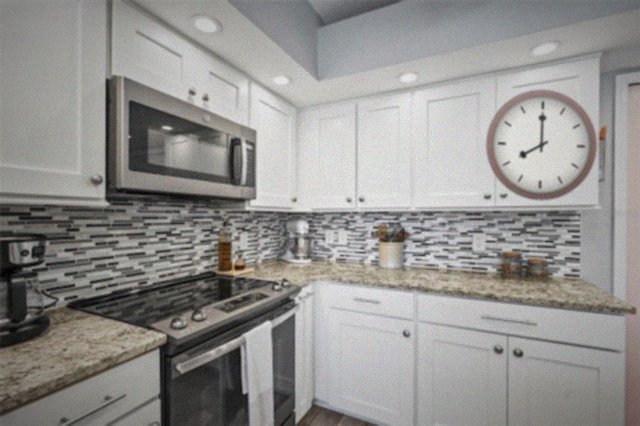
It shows 8h00
